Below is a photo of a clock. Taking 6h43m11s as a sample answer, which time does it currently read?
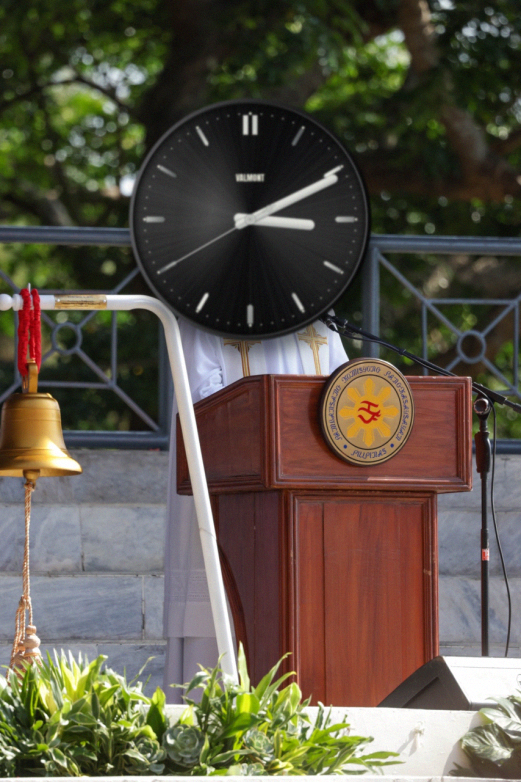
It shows 3h10m40s
